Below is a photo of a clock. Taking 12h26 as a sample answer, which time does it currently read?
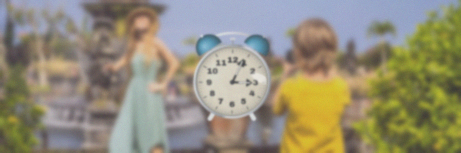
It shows 3h04
